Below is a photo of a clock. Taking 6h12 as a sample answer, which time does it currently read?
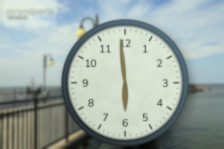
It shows 5h59
